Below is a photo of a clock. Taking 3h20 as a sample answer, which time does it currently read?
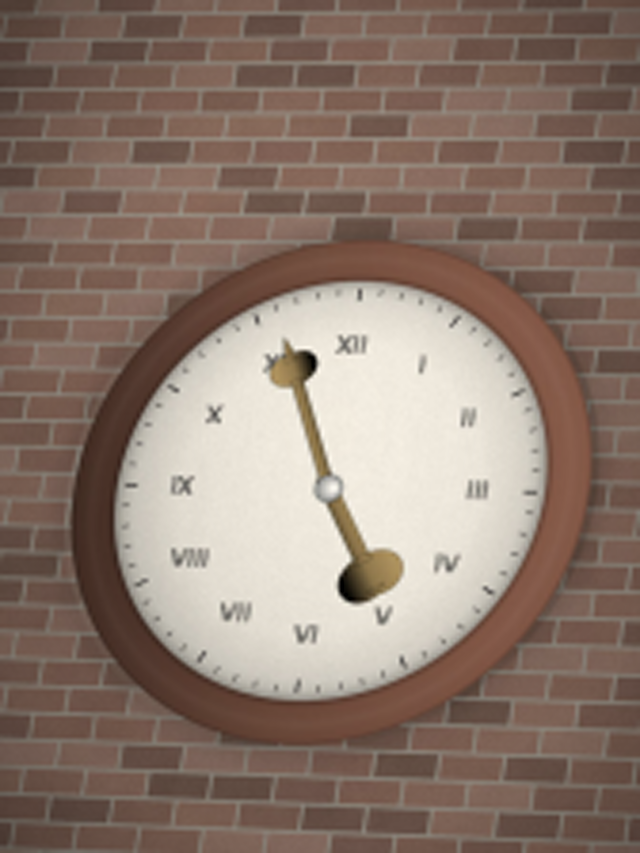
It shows 4h56
